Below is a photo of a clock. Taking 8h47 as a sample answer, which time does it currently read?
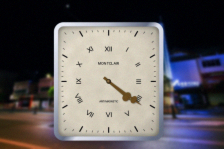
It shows 4h21
